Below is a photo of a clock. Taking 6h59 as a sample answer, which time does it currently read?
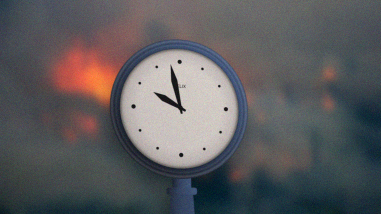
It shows 9h58
